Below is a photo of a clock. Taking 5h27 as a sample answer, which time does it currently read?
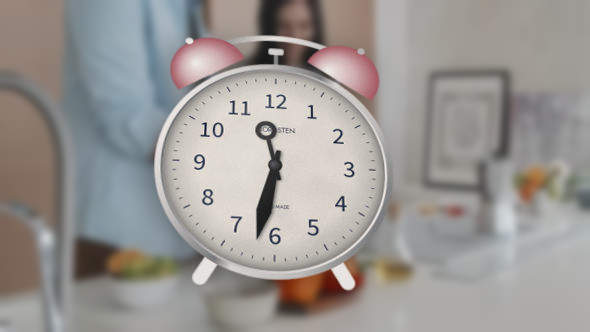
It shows 11h32
